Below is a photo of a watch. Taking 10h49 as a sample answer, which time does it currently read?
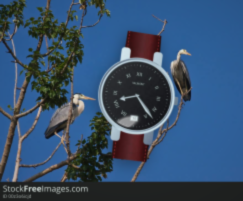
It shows 8h23
